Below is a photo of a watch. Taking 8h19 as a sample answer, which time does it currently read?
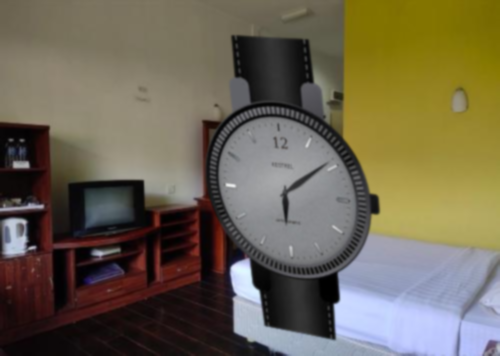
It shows 6h09
